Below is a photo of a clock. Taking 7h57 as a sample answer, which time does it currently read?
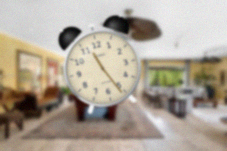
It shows 11h26
